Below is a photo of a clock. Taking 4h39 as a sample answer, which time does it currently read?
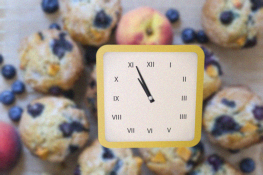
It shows 10h56
